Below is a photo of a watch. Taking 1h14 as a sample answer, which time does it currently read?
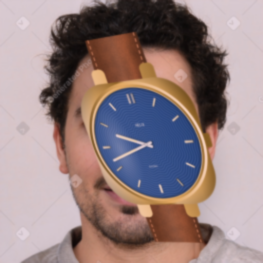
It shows 9h42
